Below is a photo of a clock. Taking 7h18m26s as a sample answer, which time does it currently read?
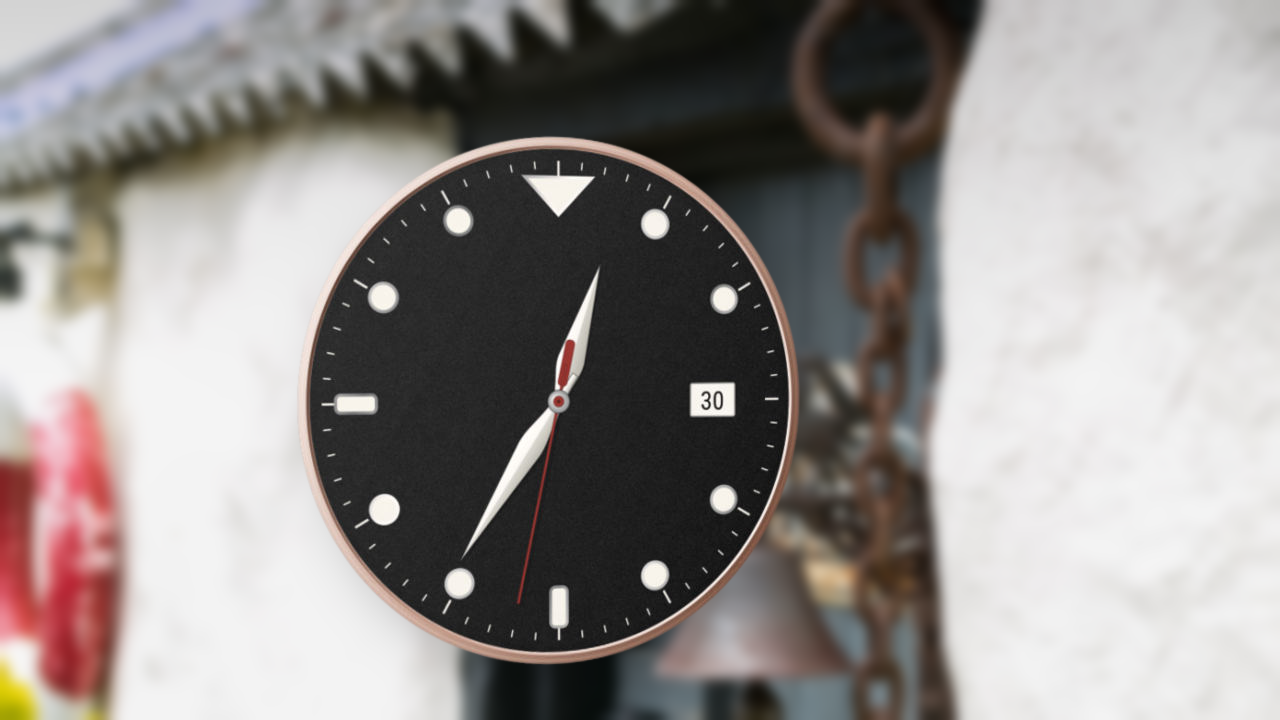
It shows 12h35m32s
